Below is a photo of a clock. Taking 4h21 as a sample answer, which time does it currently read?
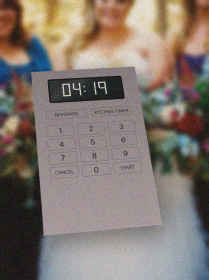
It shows 4h19
